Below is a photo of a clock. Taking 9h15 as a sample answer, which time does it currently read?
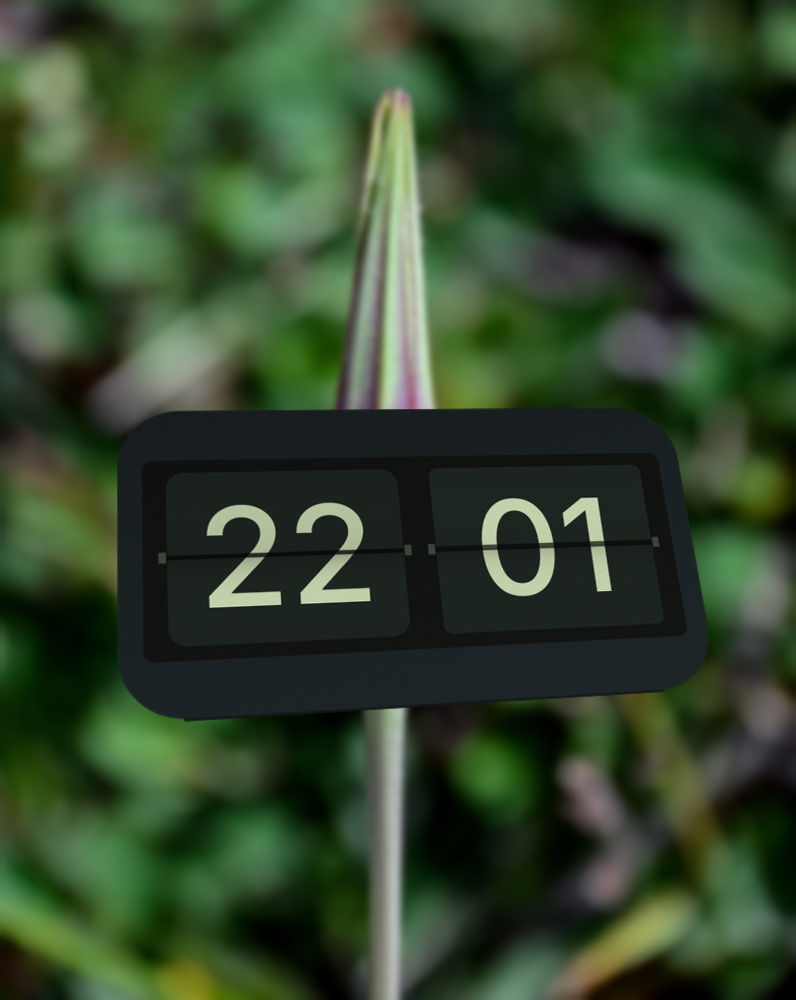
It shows 22h01
